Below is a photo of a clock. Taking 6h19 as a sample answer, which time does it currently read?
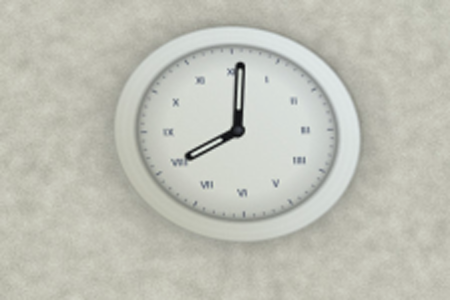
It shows 8h01
